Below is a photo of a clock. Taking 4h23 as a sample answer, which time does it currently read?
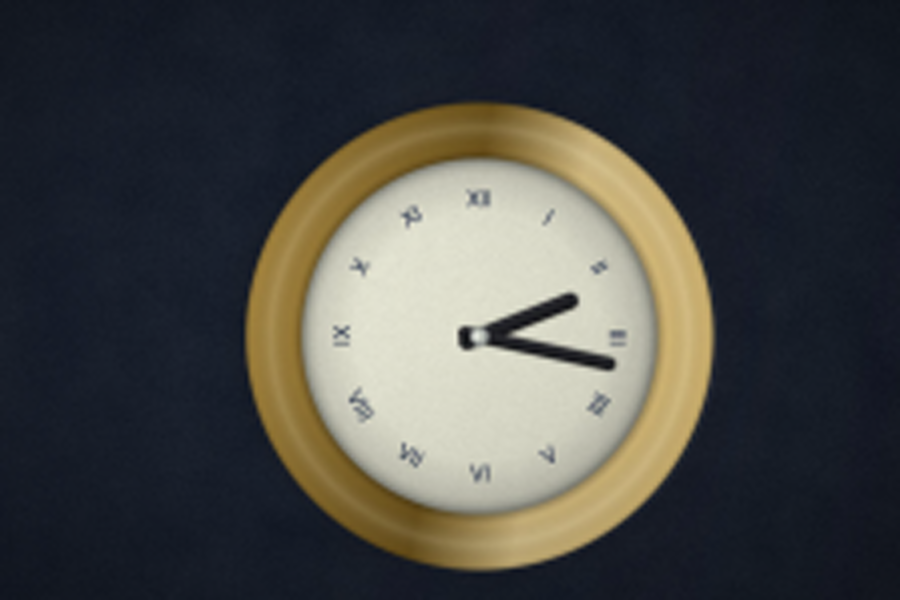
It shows 2h17
